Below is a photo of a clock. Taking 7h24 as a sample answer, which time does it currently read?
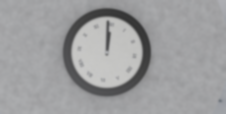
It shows 11h59
